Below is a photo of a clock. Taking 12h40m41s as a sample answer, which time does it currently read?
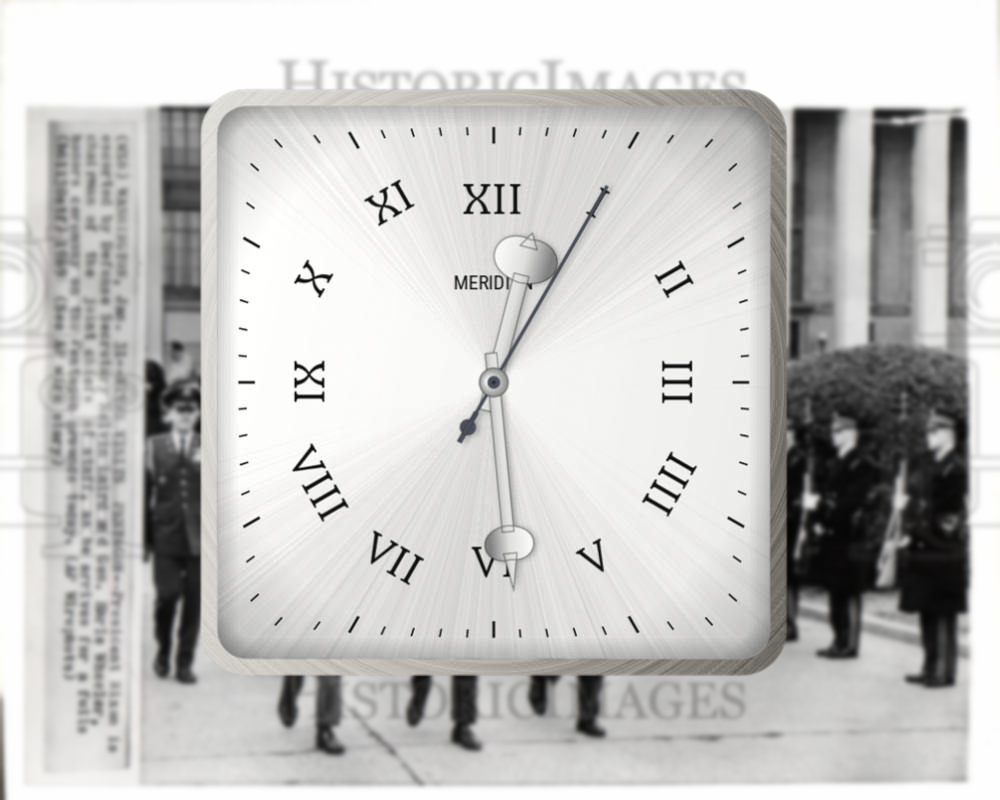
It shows 12h29m05s
